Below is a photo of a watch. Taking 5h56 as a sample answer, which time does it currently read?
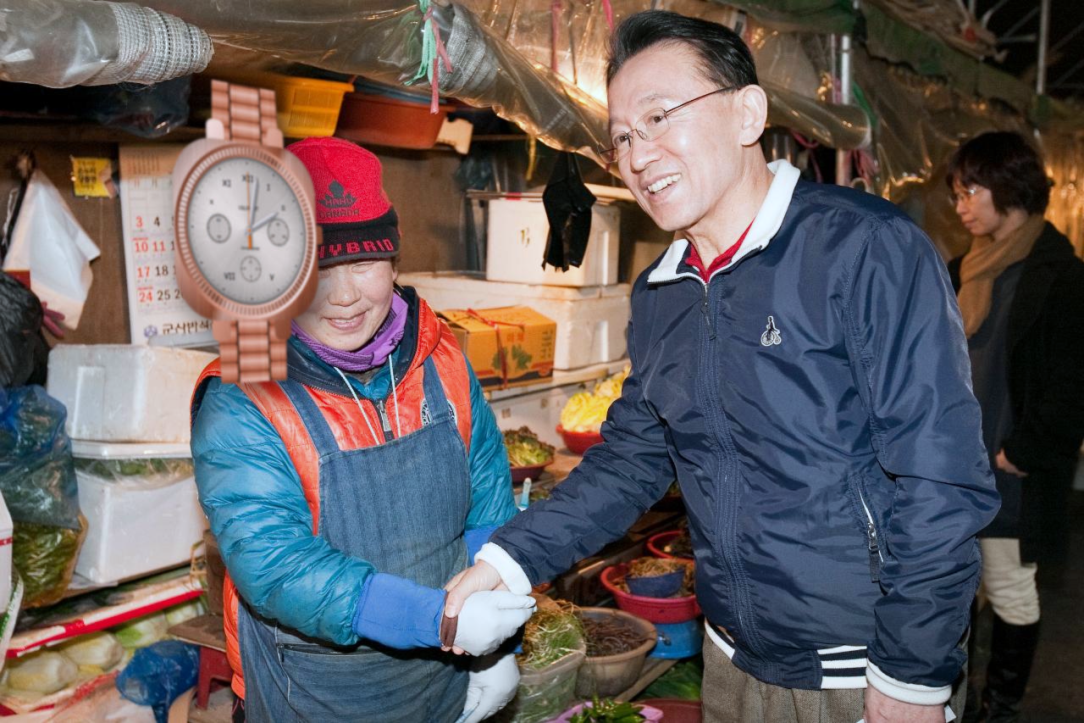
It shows 2h02
